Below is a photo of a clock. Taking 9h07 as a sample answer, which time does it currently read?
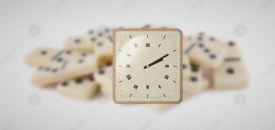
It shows 2h10
